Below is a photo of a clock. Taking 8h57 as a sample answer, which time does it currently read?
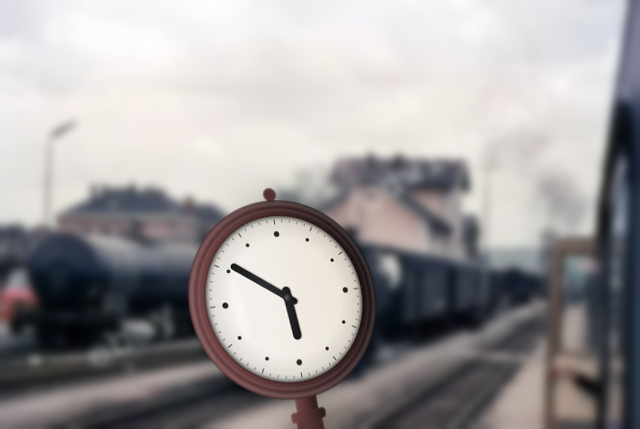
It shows 5h51
